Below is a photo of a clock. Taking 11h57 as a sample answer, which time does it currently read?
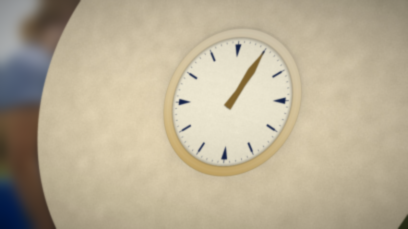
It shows 1h05
